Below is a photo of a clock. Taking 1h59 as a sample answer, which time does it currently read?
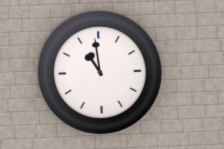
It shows 10h59
